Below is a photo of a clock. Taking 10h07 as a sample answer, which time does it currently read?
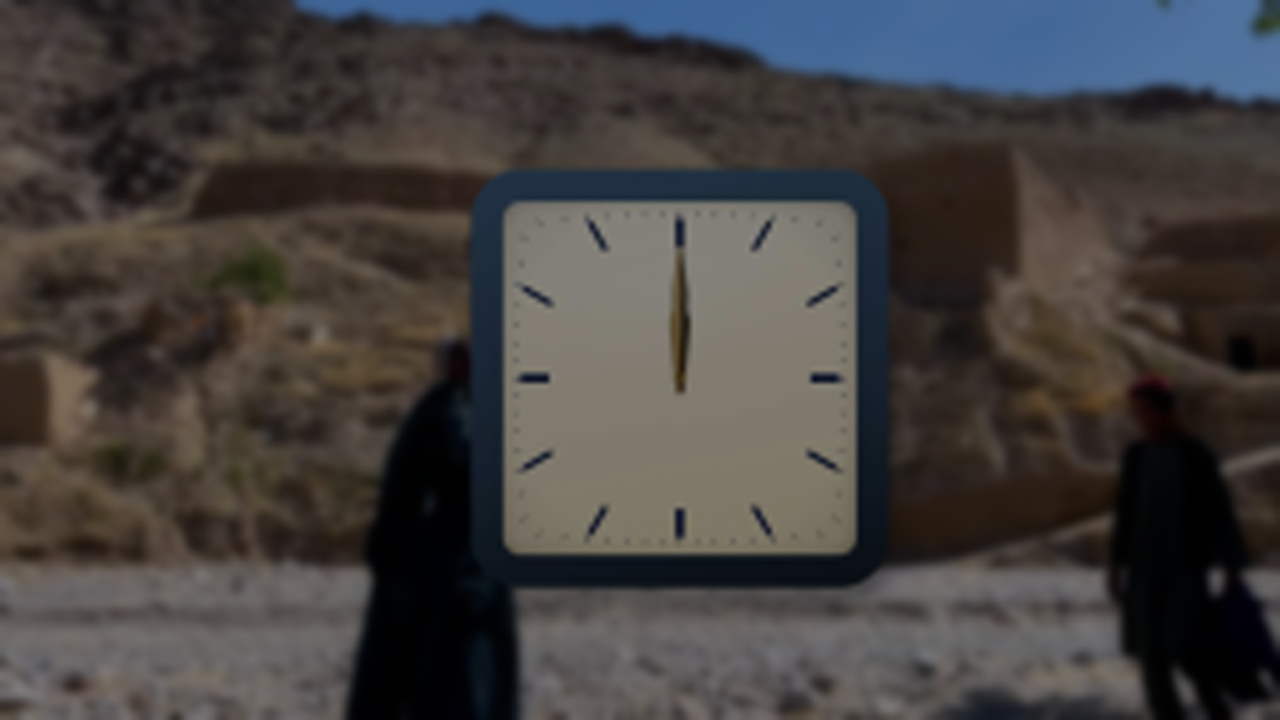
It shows 12h00
